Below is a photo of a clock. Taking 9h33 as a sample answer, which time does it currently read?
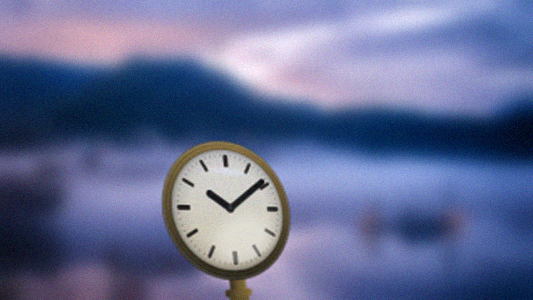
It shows 10h09
